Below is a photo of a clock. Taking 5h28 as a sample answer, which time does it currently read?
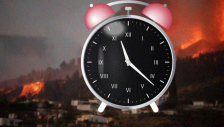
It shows 11h22
